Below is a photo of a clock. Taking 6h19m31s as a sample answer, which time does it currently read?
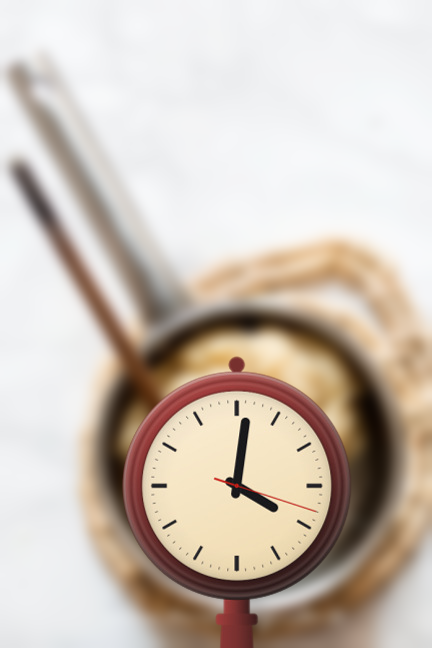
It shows 4h01m18s
